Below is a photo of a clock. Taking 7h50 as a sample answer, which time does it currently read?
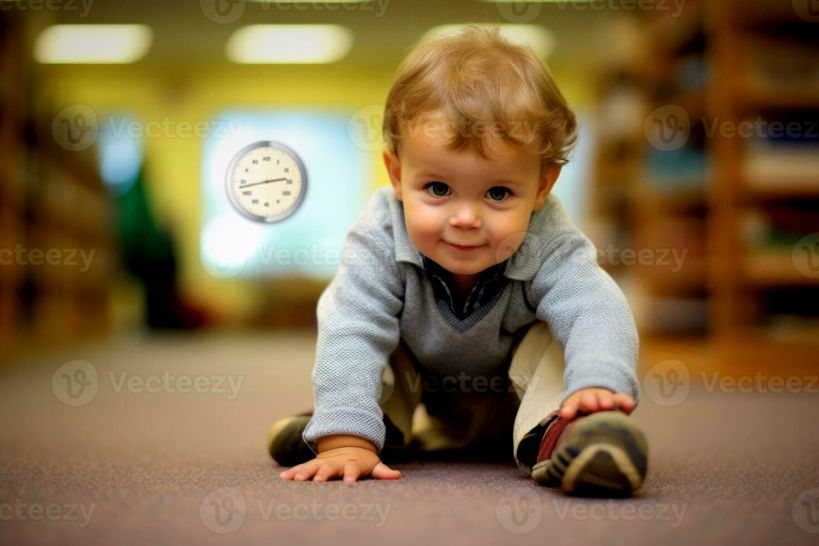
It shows 2h43
